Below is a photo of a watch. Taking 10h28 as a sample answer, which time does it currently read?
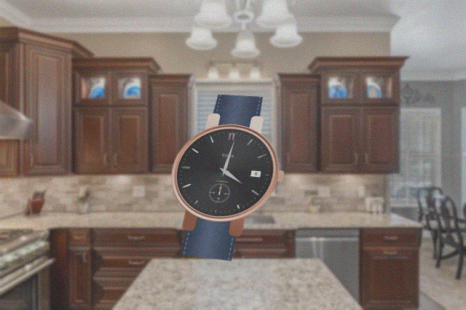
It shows 4h01
